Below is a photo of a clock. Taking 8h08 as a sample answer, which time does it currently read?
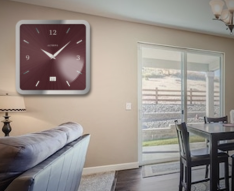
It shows 10h08
